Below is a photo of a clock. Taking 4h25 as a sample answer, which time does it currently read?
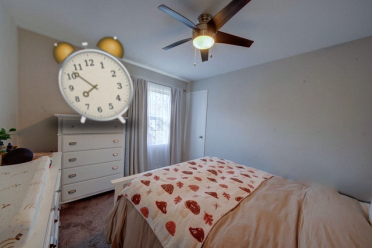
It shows 7h52
